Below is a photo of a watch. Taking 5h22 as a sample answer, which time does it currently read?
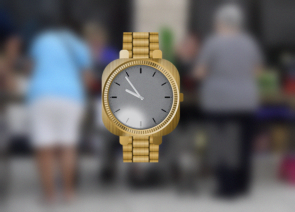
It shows 9h54
